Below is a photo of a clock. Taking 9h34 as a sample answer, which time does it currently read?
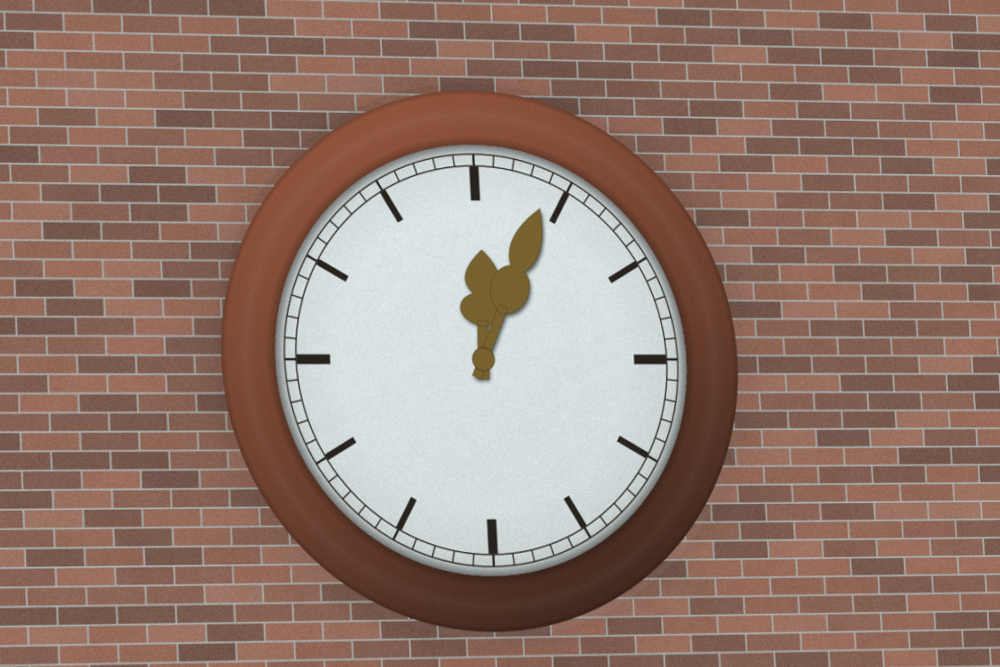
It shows 12h04
